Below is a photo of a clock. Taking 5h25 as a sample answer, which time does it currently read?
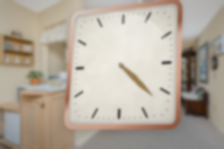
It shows 4h22
